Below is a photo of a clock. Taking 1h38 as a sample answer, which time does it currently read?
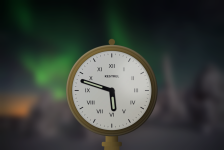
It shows 5h48
